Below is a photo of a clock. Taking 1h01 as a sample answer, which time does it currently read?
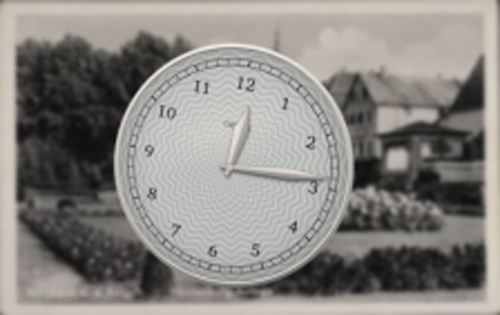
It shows 12h14
